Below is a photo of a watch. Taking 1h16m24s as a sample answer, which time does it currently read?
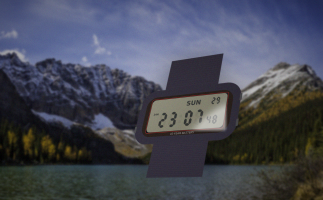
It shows 23h07m48s
